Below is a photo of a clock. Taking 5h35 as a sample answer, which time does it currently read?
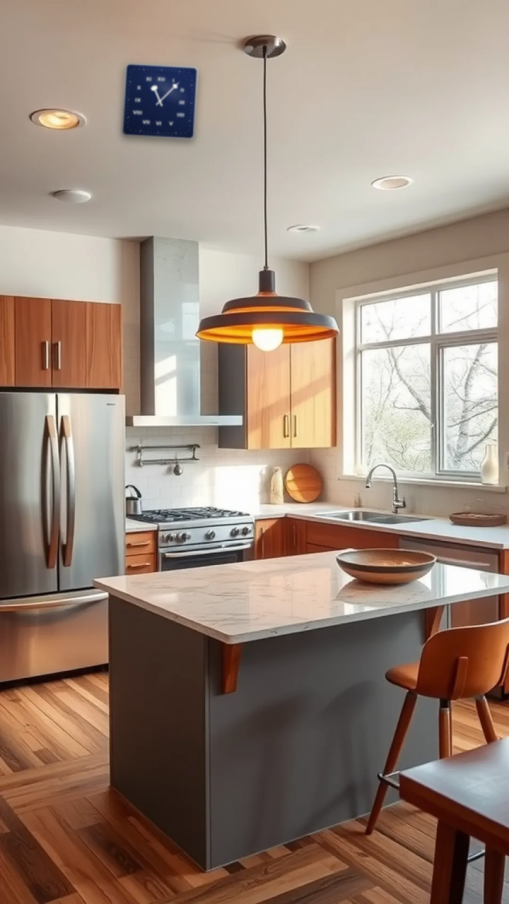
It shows 11h07
